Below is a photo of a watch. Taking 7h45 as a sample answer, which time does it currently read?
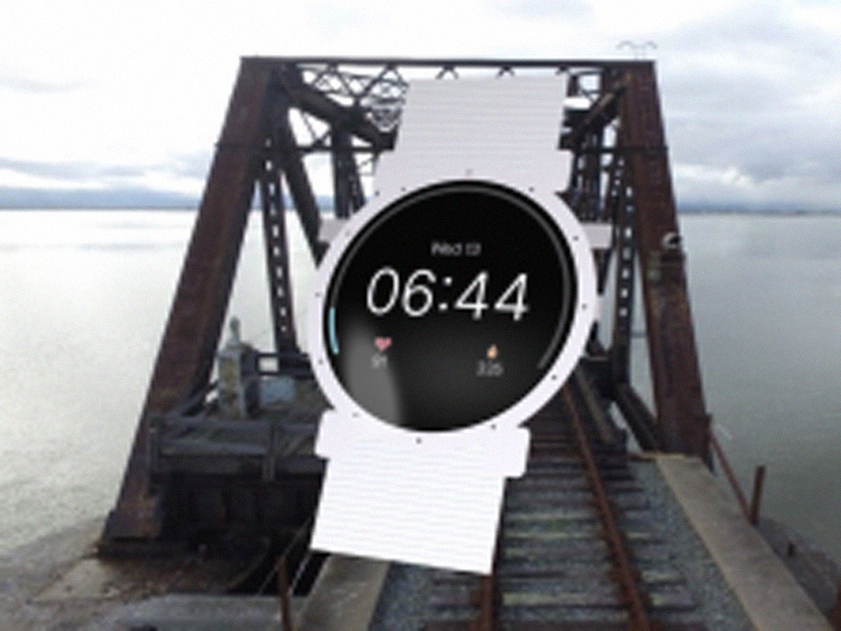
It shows 6h44
